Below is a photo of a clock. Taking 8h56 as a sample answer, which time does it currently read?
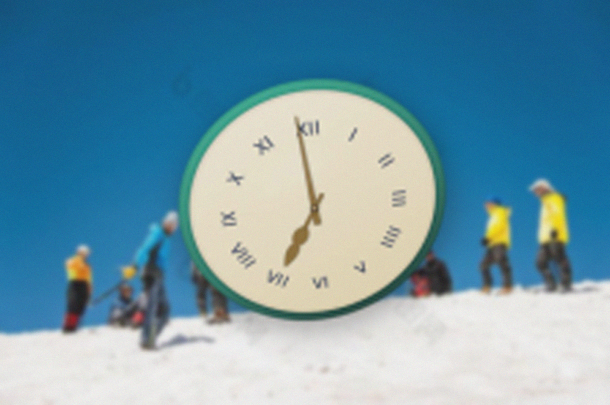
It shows 6h59
